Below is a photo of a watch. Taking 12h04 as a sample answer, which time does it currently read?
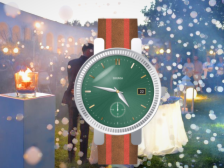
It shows 4h47
